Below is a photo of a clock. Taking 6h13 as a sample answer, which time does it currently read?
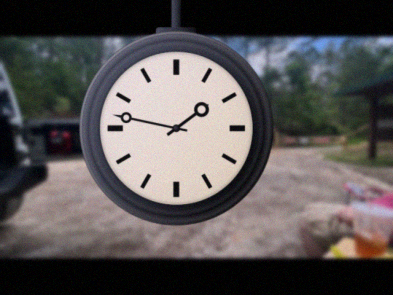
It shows 1h47
